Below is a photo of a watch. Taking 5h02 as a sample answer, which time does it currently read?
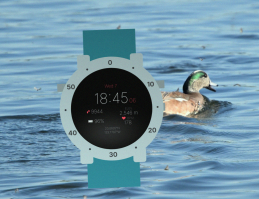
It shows 18h45
